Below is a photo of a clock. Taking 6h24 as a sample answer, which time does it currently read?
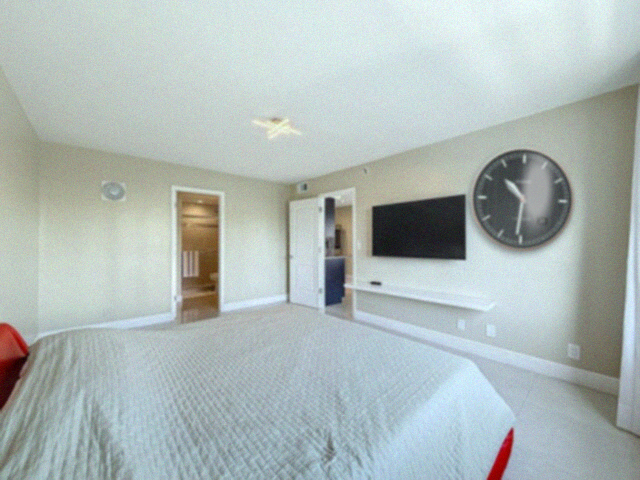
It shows 10h31
